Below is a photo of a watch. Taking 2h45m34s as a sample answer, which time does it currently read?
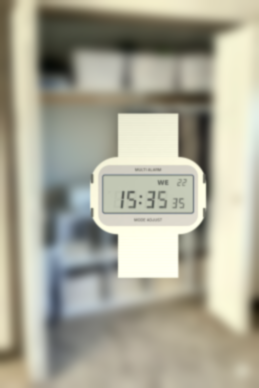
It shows 15h35m35s
